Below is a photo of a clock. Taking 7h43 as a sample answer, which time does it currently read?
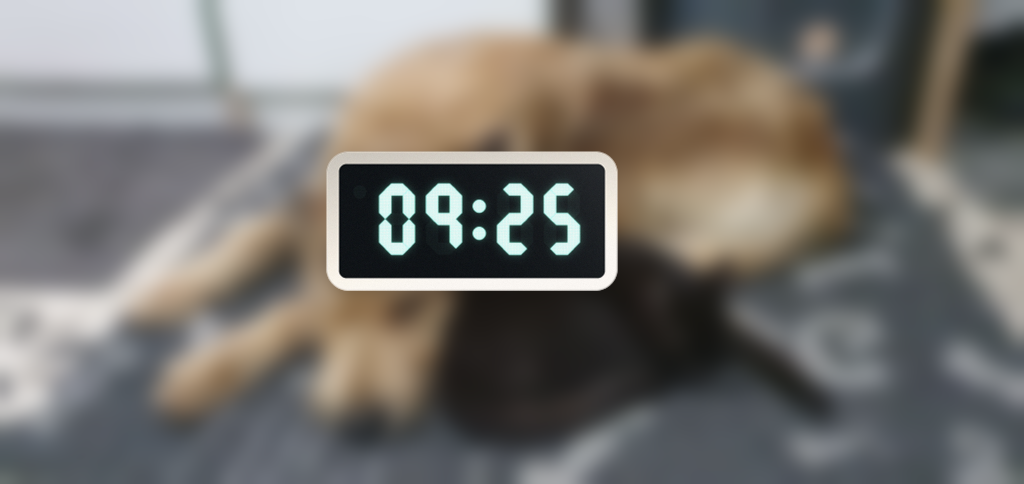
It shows 9h25
